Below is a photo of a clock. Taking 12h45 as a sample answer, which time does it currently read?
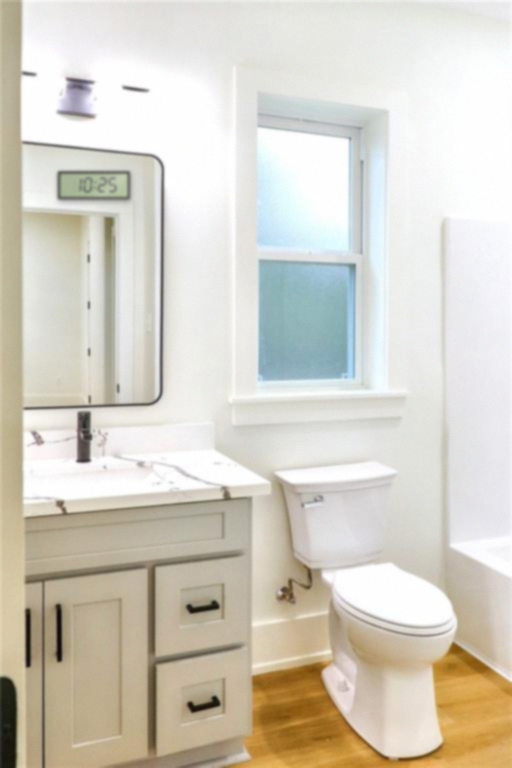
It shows 10h25
